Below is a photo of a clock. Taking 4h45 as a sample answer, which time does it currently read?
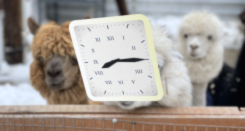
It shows 8h15
